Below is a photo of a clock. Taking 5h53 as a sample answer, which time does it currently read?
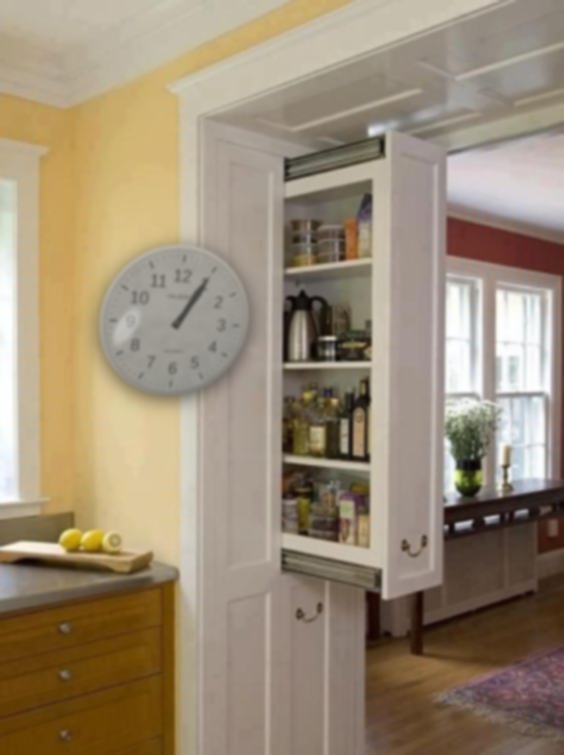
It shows 1h05
